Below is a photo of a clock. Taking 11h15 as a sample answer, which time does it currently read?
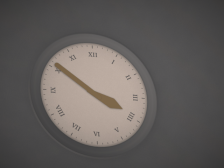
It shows 3h51
